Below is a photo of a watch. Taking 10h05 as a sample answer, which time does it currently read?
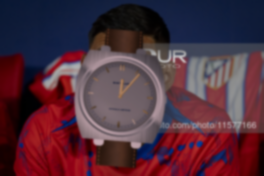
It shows 12h06
